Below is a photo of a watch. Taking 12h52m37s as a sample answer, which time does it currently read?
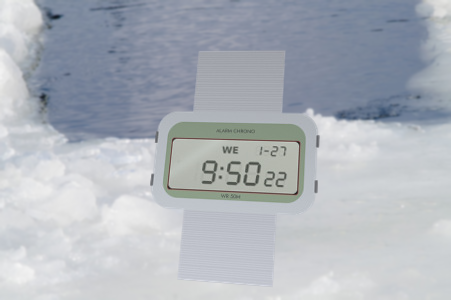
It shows 9h50m22s
